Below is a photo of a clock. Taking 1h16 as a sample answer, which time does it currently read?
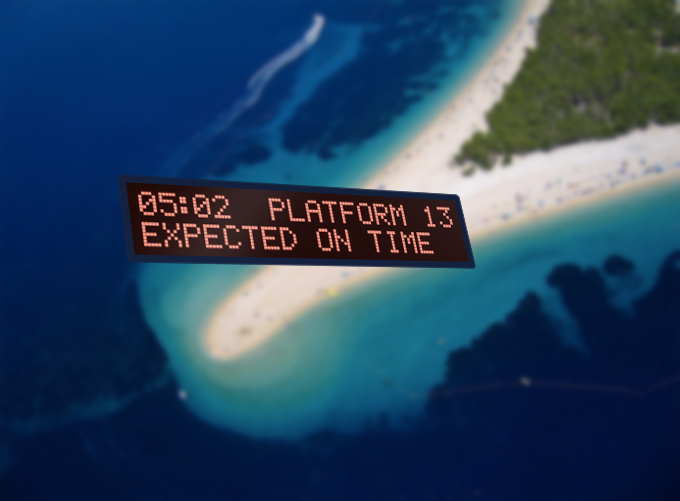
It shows 5h02
